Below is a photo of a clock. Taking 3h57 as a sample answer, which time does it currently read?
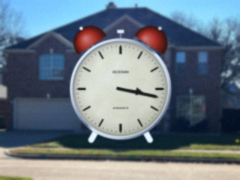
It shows 3h17
